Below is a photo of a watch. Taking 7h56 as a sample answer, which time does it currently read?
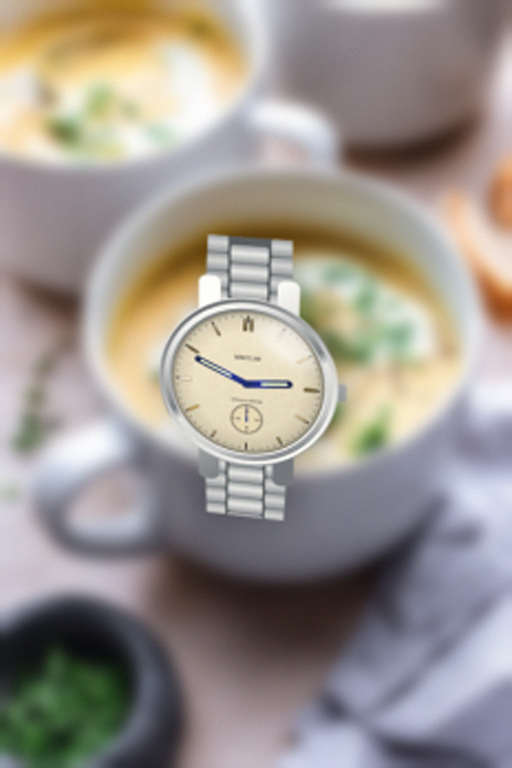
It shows 2h49
